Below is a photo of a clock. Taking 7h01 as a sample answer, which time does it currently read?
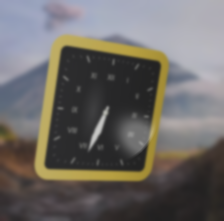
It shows 6h33
